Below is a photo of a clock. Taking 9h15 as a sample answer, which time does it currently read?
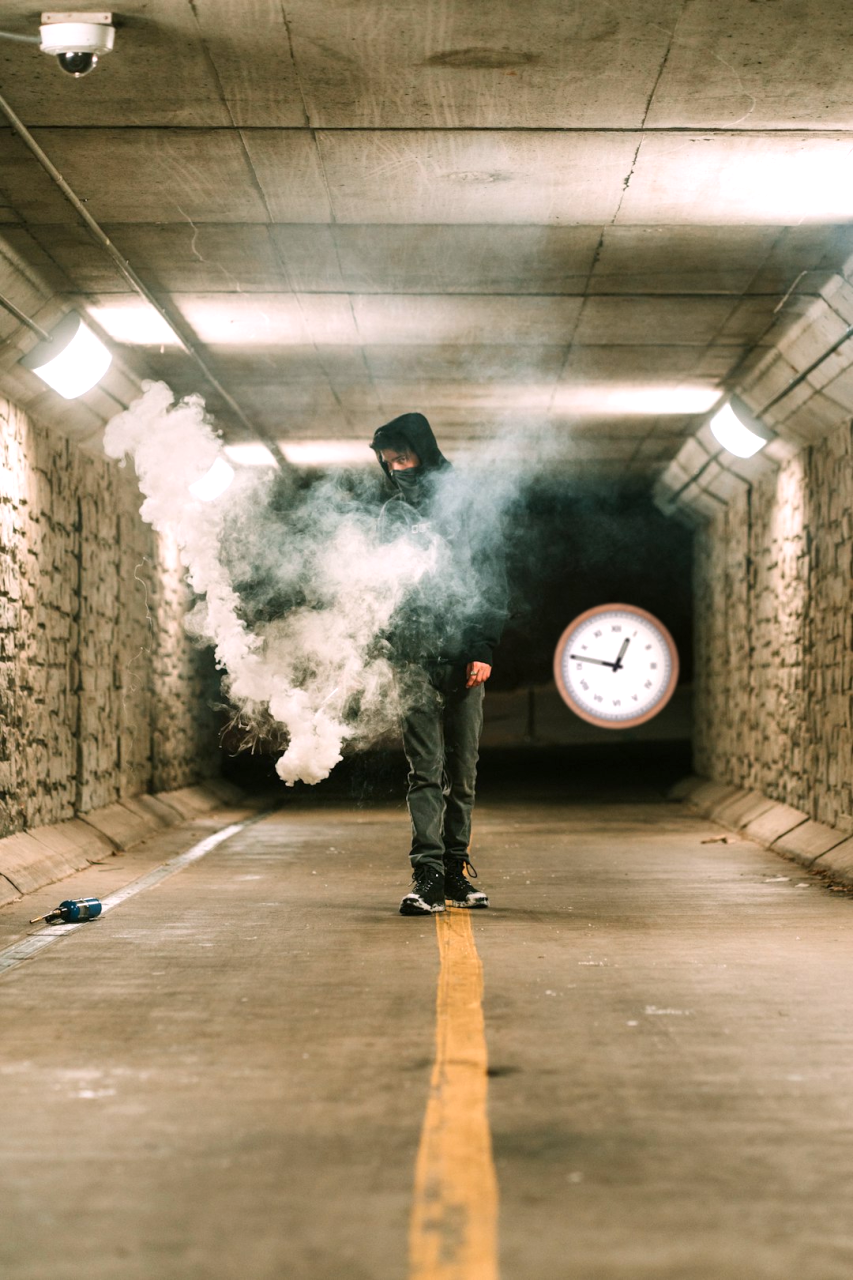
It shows 12h47
